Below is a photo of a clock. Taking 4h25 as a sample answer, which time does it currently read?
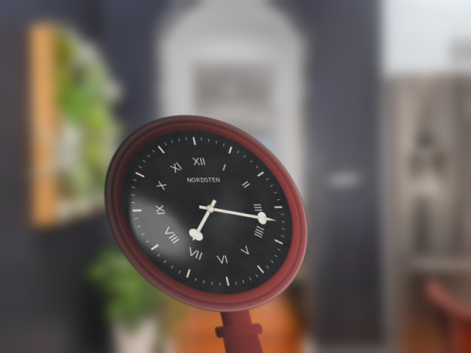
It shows 7h17
